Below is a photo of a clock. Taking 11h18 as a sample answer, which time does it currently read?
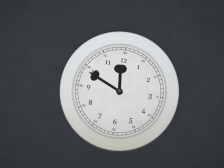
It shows 11h49
